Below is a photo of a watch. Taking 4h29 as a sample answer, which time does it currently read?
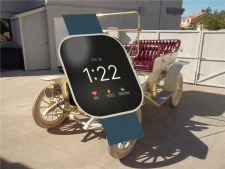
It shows 1h22
